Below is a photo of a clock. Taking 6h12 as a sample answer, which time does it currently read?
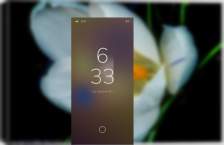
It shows 6h33
